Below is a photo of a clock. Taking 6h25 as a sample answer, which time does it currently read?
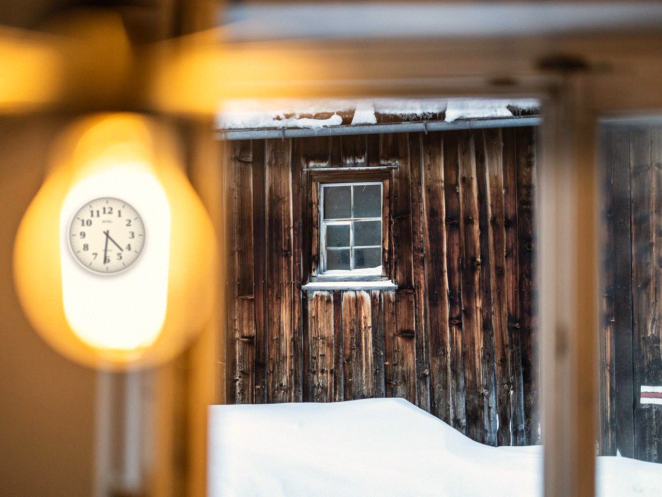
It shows 4h31
